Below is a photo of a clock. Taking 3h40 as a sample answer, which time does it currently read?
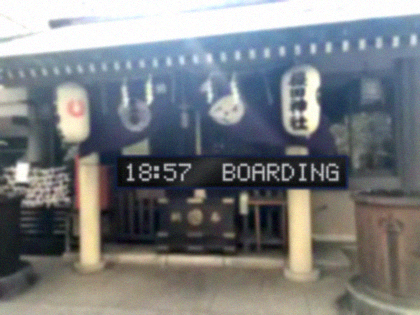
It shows 18h57
